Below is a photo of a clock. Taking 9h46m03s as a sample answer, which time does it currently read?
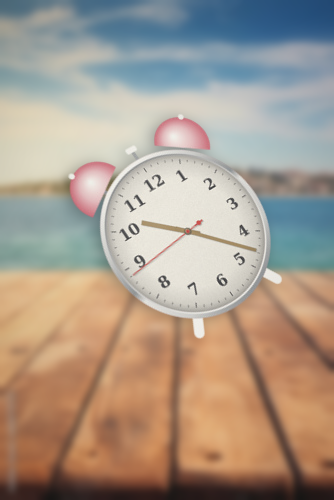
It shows 10h22m44s
